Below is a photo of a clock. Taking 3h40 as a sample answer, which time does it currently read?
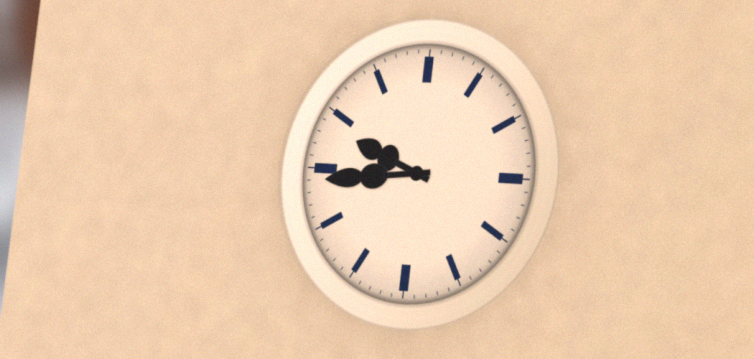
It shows 9h44
